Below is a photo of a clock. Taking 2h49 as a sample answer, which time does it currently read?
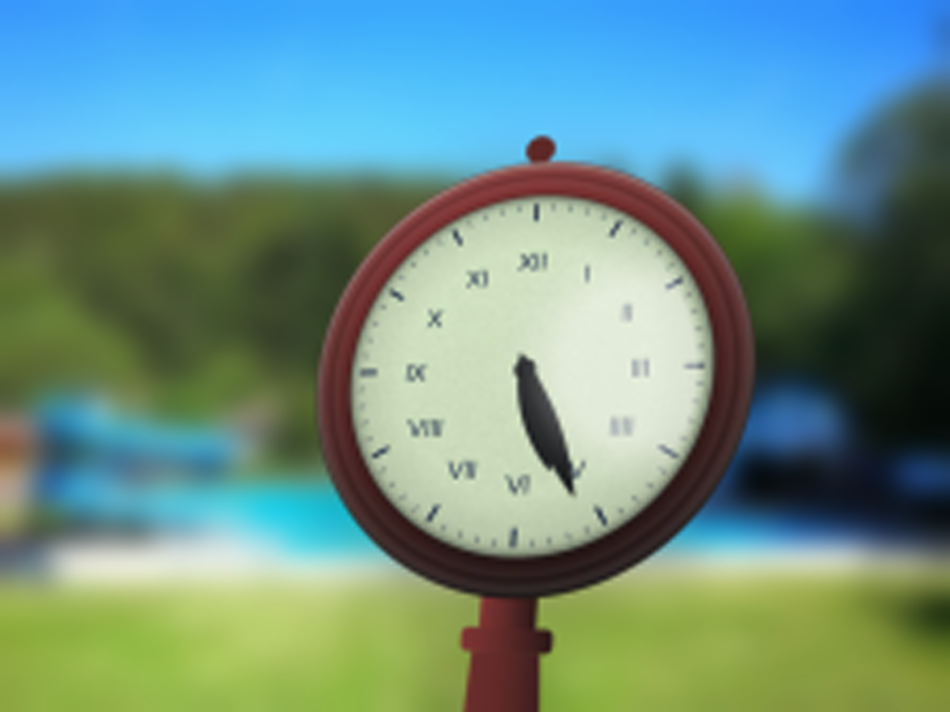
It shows 5h26
